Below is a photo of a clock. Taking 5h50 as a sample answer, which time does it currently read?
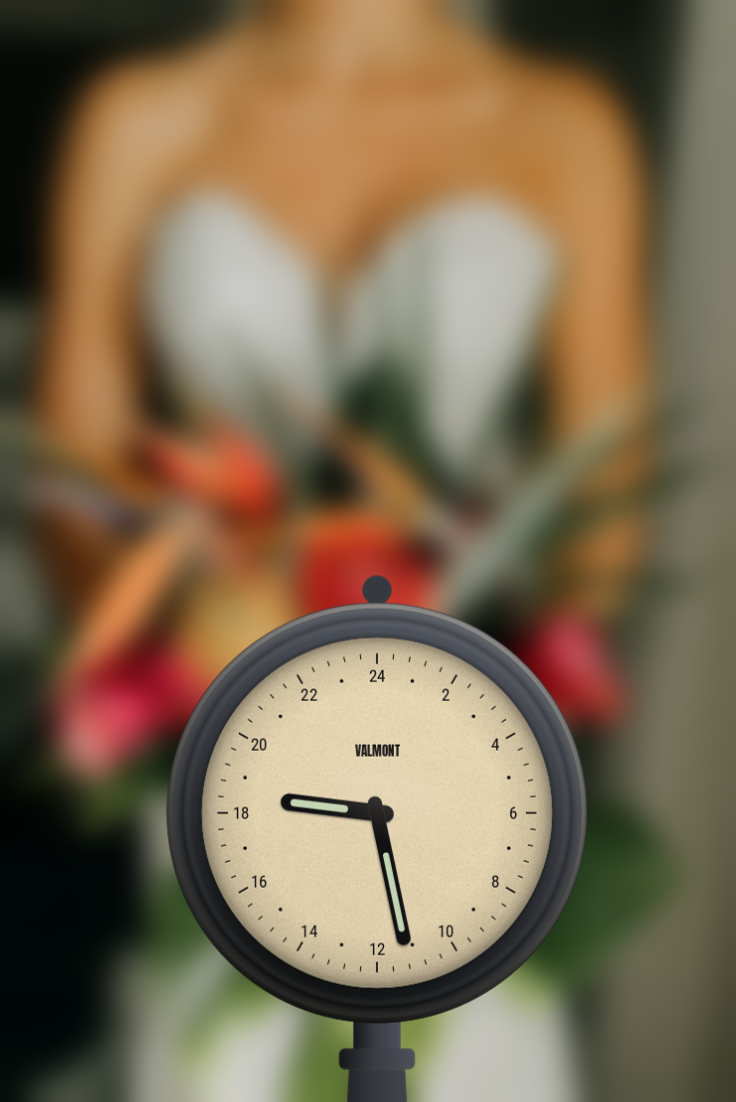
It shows 18h28
